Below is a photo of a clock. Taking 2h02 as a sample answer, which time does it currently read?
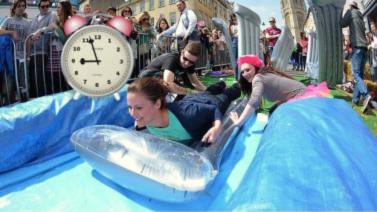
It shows 8h57
